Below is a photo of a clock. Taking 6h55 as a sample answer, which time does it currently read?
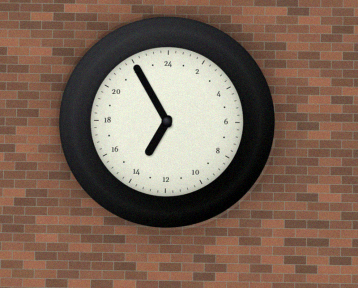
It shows 13h55
